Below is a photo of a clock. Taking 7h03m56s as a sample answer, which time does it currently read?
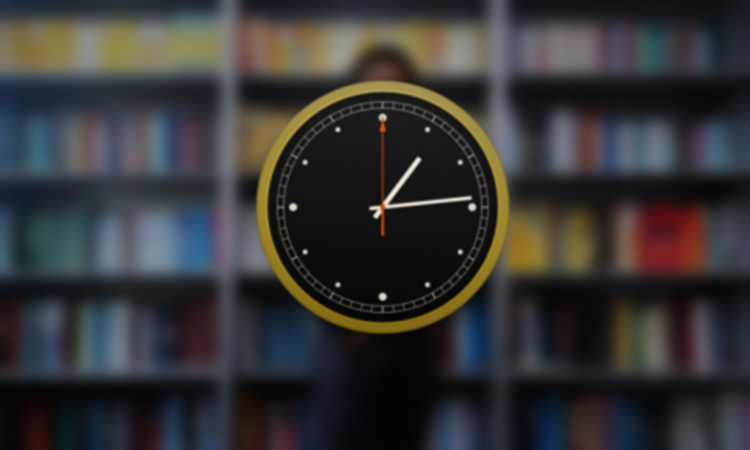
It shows 1h14m00s
